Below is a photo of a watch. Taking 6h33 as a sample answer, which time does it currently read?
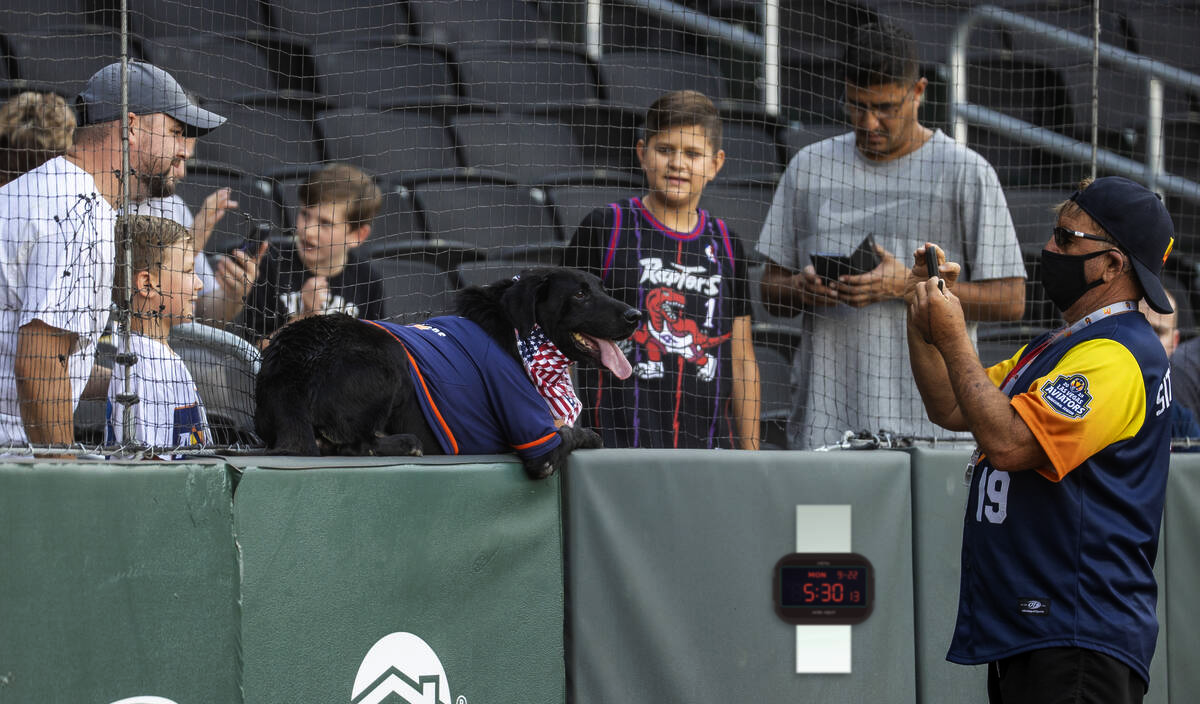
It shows 5h30
